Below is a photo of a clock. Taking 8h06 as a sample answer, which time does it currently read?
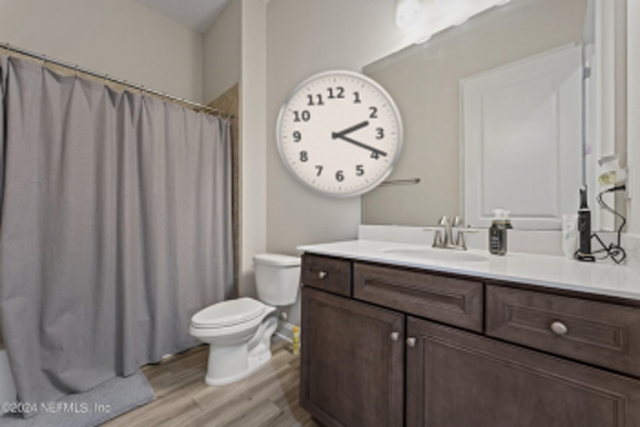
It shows 2h19
